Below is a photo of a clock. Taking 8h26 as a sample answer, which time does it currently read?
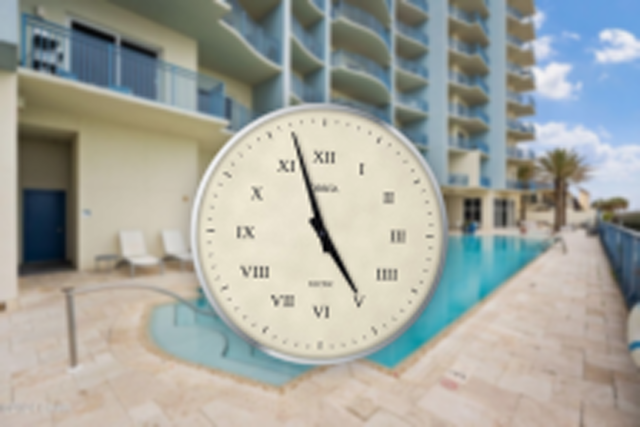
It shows 4h57
